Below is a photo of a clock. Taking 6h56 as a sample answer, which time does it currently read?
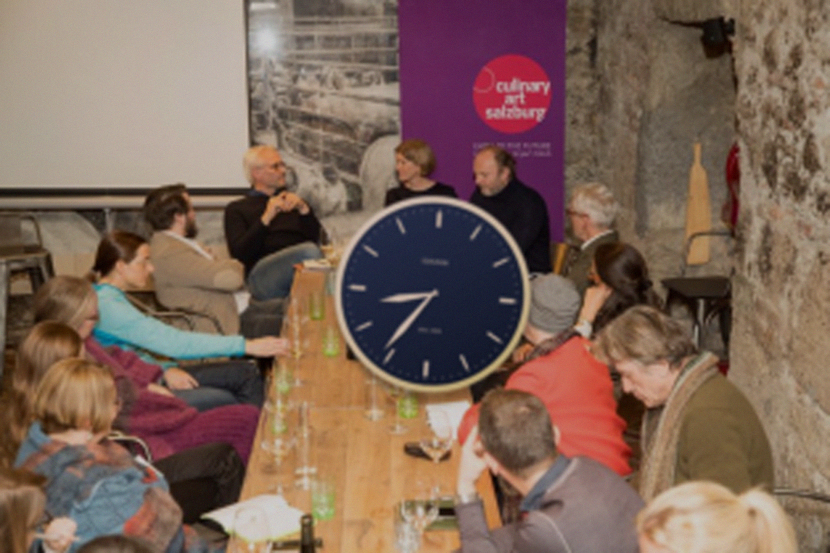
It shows 8h36
